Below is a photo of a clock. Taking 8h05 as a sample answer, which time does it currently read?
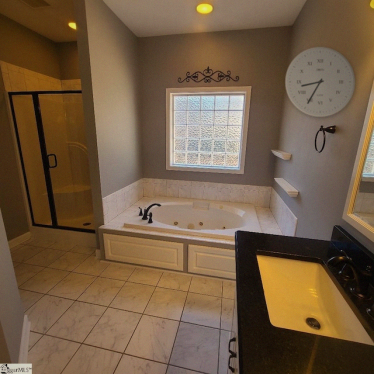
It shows 8h35
